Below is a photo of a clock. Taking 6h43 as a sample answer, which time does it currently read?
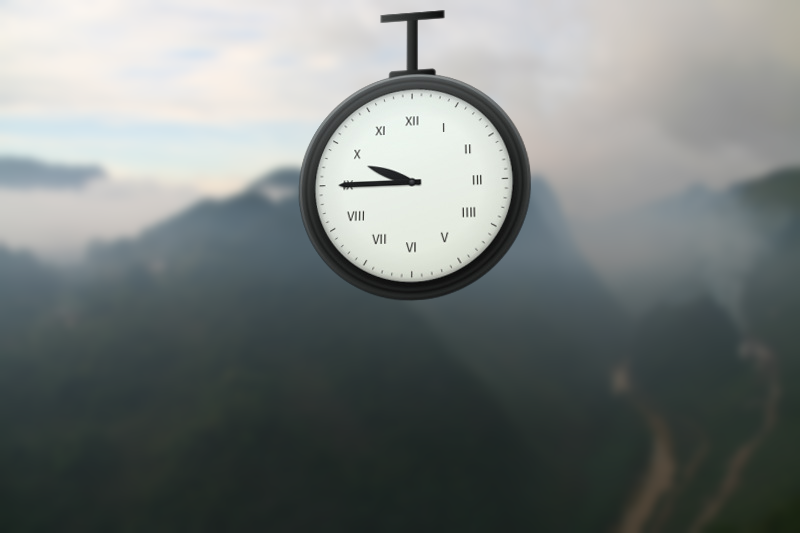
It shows 9h45
